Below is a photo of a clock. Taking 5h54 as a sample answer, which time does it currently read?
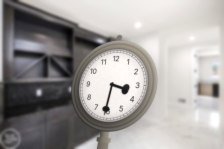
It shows 3h31
